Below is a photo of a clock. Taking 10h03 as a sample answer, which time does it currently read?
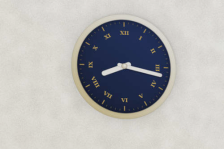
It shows 8h17
